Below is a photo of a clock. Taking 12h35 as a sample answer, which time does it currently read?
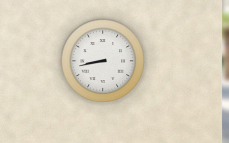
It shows 8h43
